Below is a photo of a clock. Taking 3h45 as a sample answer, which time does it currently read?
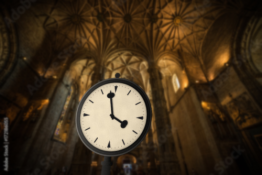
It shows 3h58
